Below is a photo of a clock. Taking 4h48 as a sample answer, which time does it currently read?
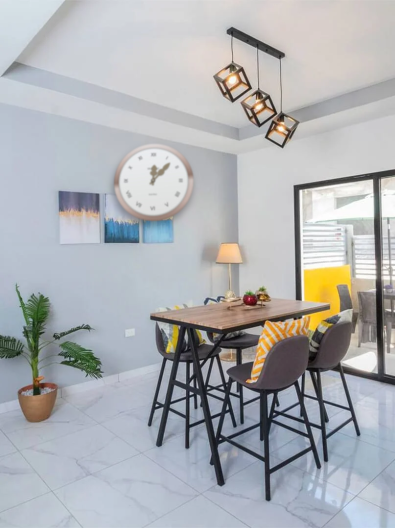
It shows 12h07
